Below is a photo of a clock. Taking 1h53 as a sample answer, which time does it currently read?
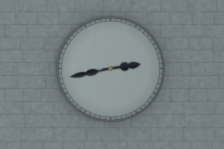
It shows 2h43
